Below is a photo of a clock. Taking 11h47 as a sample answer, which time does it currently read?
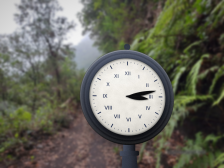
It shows 3h13
